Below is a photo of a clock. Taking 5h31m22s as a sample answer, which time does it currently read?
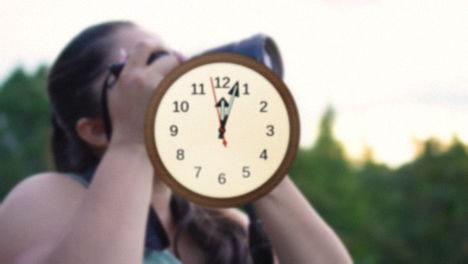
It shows 12h02m58s
